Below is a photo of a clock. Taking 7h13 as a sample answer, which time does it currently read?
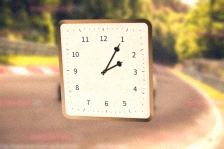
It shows 2h05
